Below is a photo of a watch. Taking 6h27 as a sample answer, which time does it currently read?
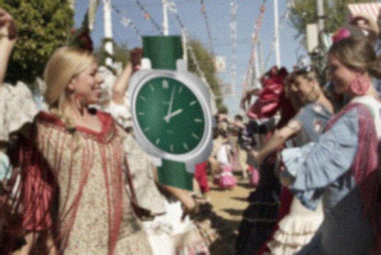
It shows 2h03
